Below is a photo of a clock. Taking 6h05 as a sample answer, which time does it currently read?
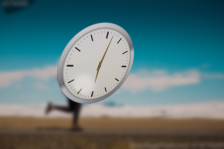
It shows 6h02
